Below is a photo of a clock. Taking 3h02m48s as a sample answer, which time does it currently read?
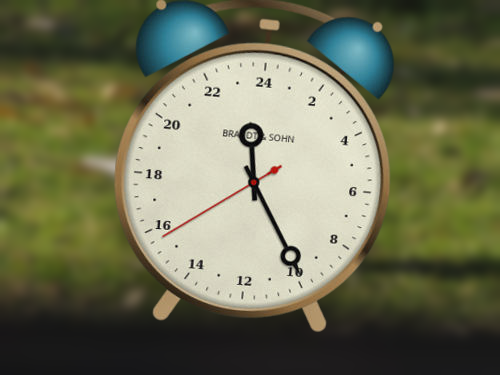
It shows 23h24m39s
